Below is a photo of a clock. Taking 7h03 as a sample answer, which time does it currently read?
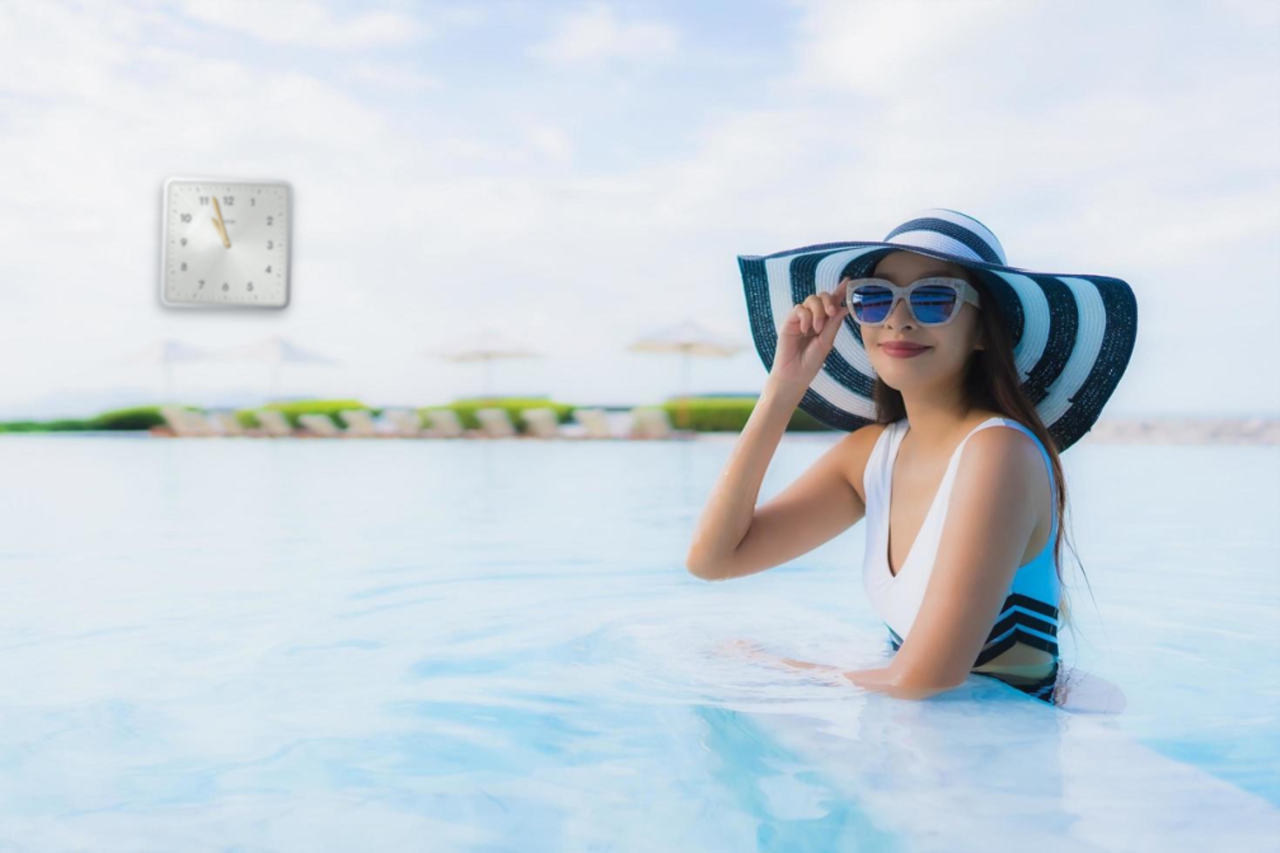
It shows 10h57
